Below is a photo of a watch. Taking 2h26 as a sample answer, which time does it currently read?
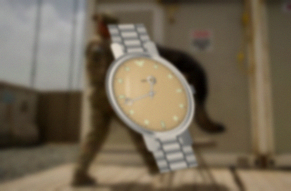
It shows 12h43
